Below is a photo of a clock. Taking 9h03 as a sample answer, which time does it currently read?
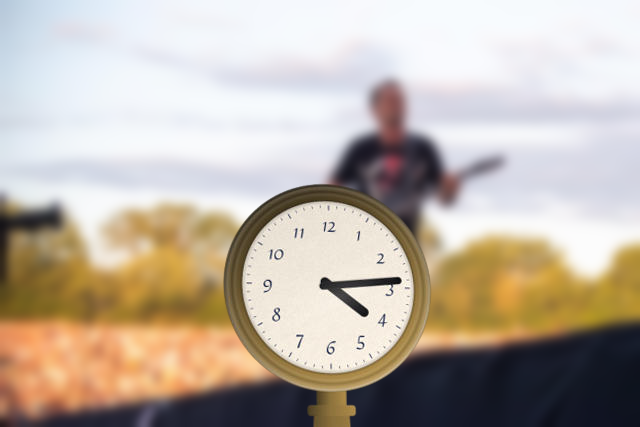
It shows 4h14
